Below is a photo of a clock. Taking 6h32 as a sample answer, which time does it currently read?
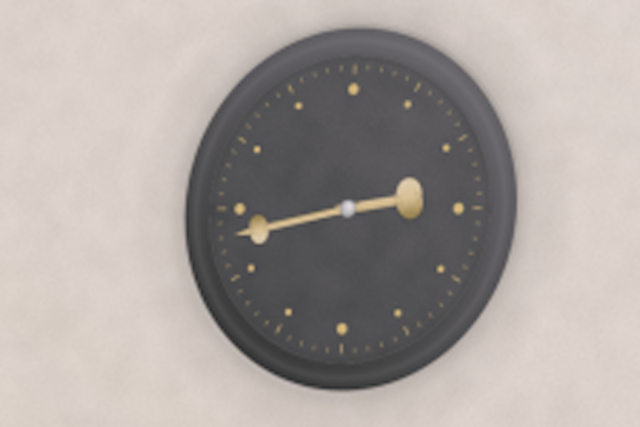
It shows 2h43
